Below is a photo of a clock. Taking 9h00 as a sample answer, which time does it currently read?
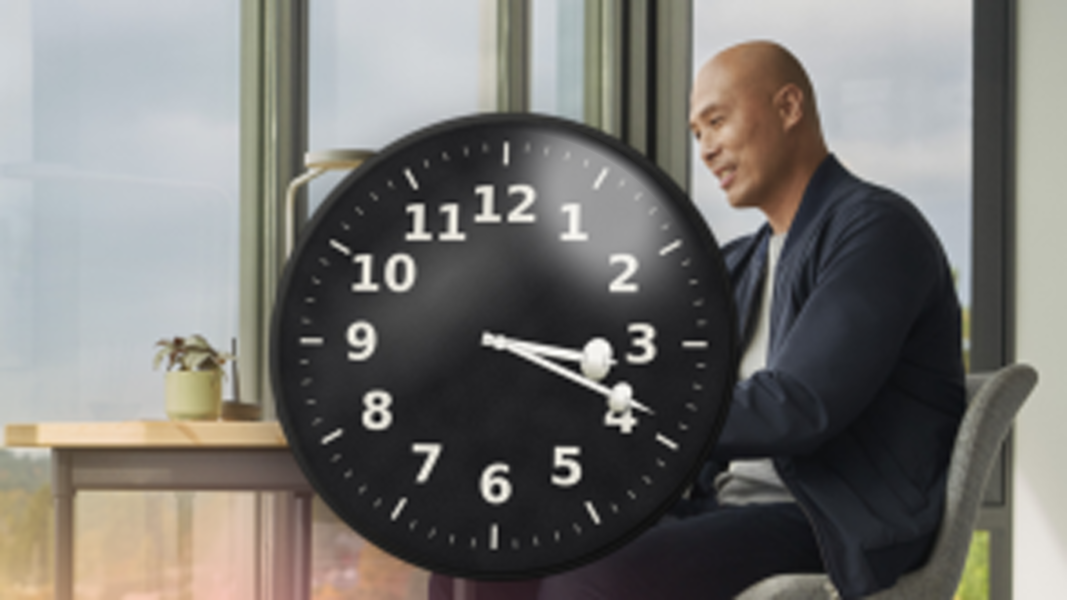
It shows 3h19
